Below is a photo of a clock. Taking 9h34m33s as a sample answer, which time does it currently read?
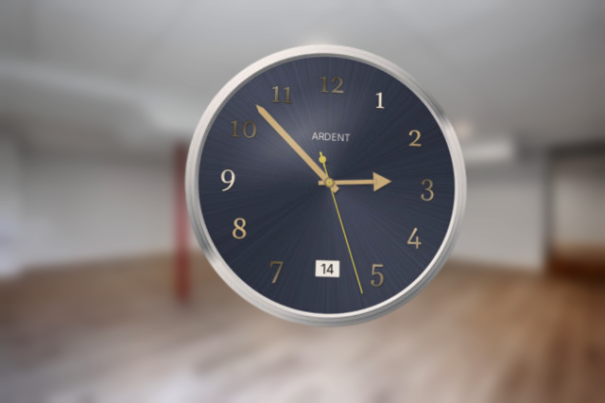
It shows 2h52m27s
